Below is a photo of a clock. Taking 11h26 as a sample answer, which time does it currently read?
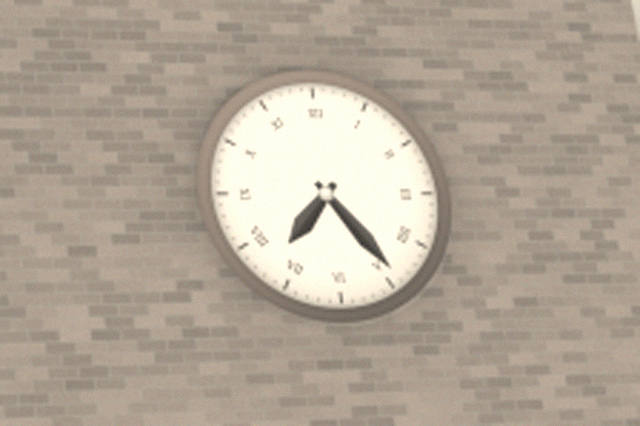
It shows 7h24
